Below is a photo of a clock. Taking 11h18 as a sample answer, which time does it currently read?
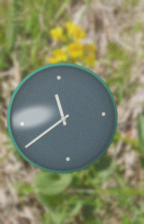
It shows 11h40
